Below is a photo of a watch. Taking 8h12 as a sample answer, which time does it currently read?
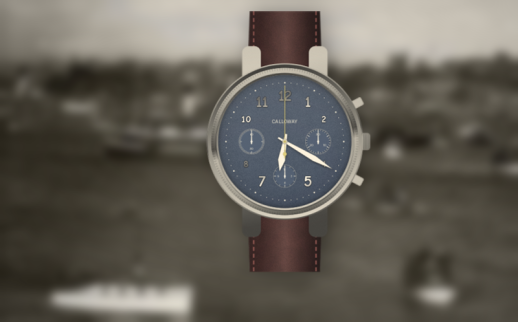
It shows 6h20
